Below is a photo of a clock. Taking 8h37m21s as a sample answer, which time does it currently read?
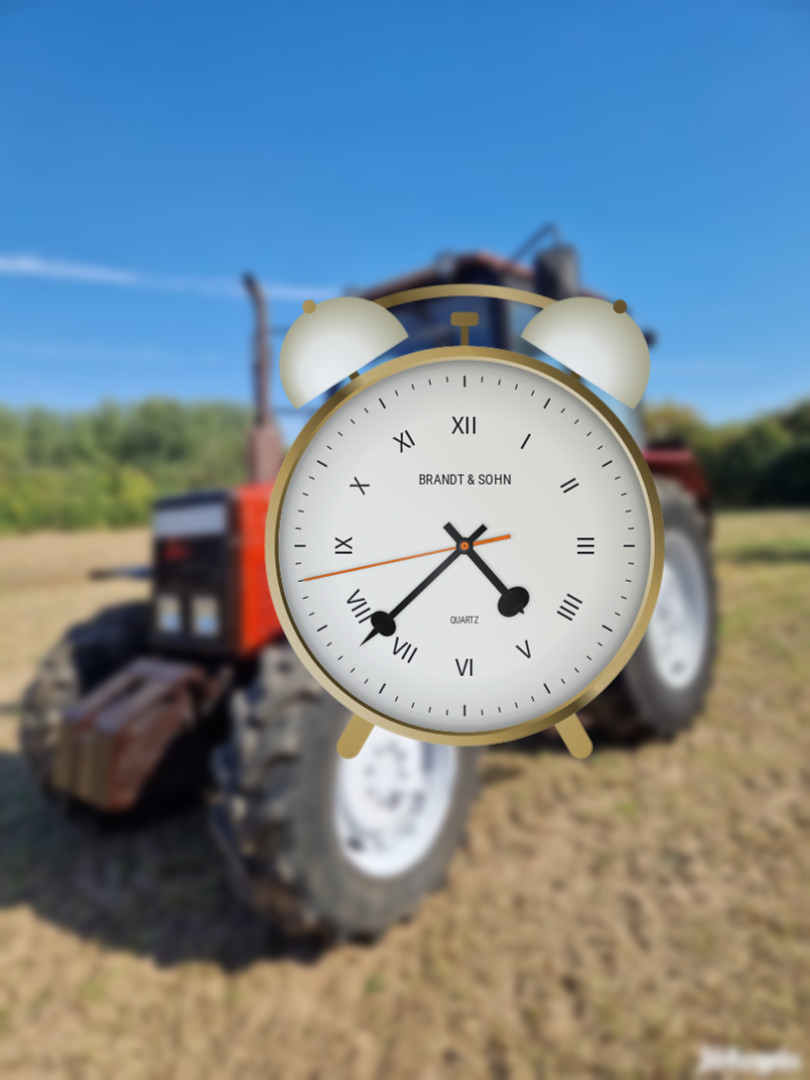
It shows 4h37m43s
